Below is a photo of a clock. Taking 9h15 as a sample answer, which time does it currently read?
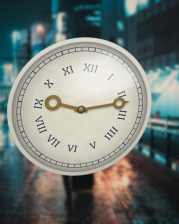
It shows 9h12
